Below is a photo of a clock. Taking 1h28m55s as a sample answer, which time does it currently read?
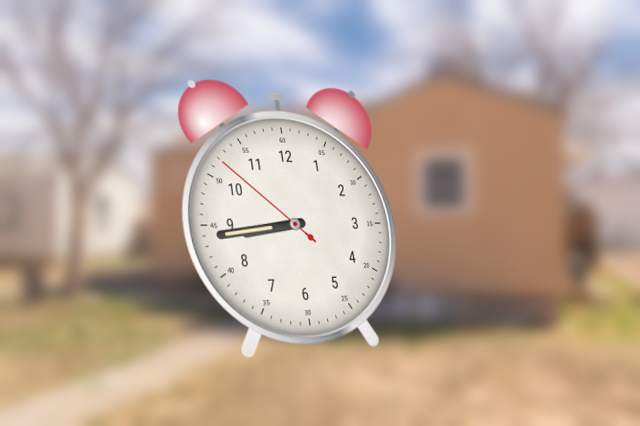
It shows 8h43m52s
